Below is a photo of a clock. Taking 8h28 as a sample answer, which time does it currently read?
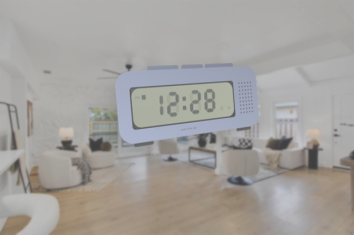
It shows 12h28
